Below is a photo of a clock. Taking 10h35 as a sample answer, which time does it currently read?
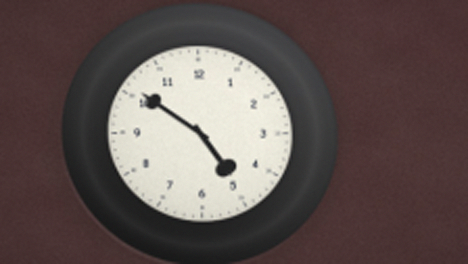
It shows 4h51
